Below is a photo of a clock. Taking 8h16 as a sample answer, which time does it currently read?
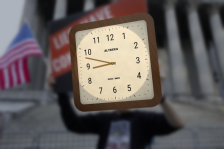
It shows 8h48
